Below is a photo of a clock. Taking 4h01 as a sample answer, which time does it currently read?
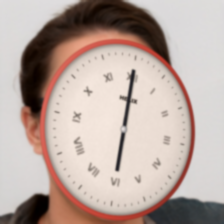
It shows 6h00
